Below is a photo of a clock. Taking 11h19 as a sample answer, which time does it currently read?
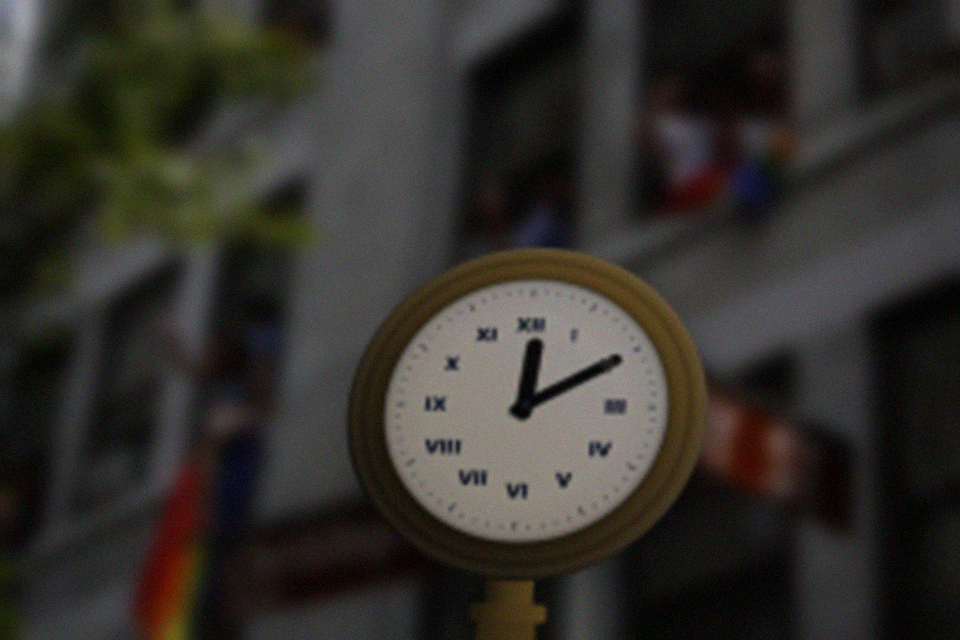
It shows 12h10
